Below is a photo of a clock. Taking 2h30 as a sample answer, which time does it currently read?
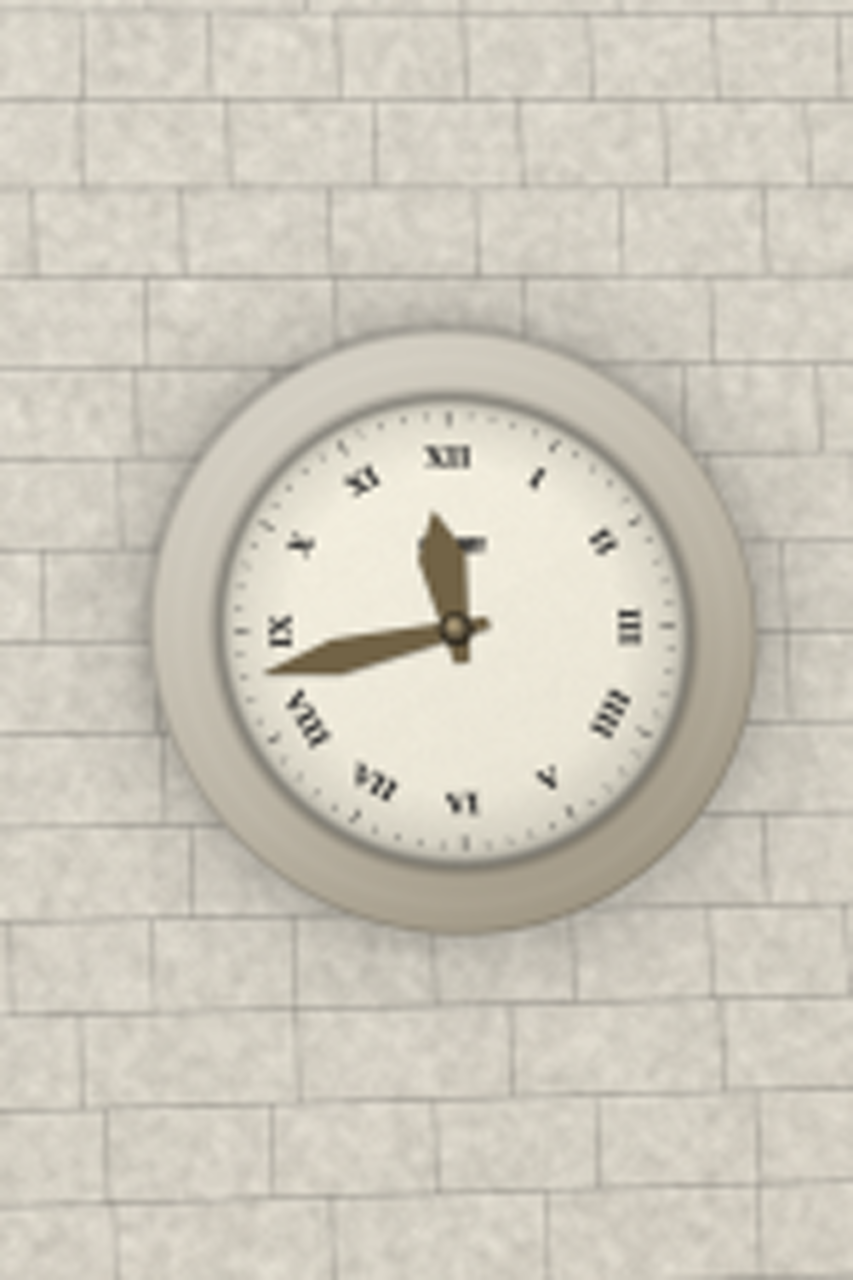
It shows 11h43
